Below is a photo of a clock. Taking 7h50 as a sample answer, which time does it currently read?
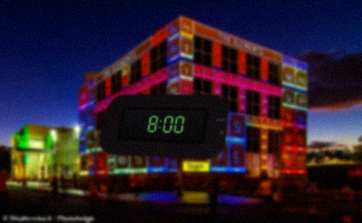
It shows 8h00
